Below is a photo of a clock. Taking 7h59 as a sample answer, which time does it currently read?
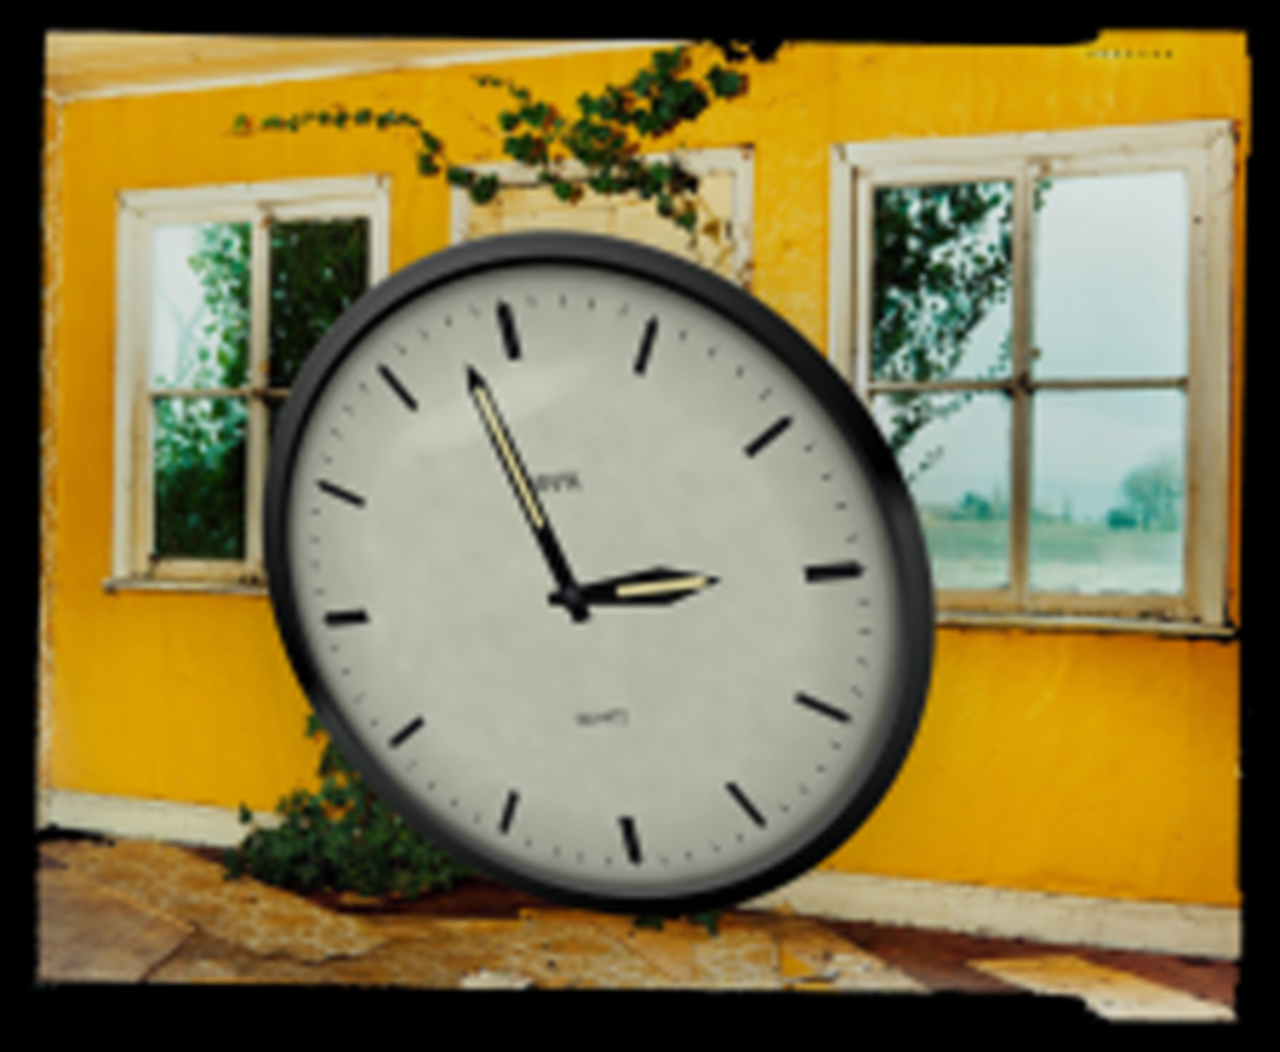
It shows 2h58
